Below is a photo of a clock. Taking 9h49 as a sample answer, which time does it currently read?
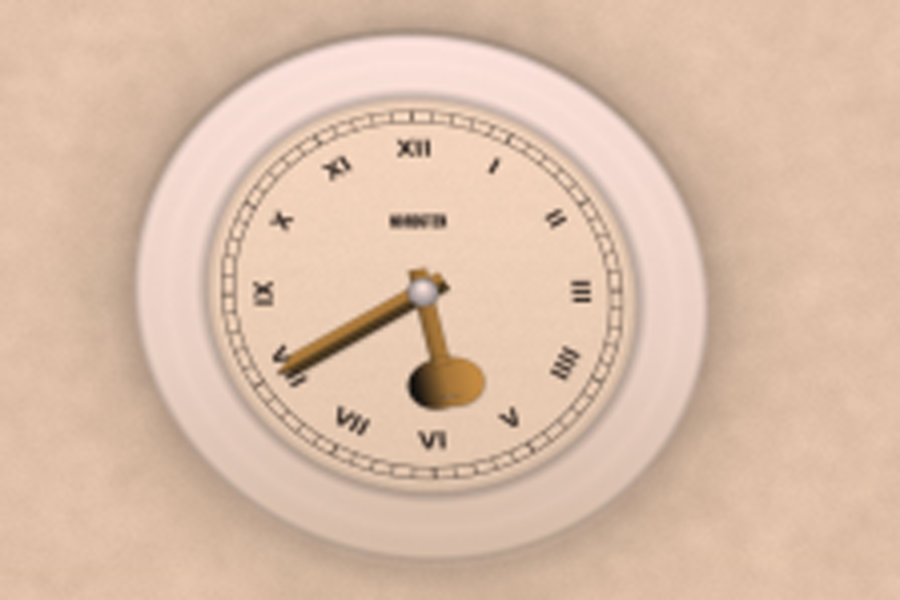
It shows 5h40
